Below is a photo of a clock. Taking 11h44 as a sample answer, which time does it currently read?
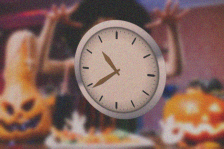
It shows 10h39
